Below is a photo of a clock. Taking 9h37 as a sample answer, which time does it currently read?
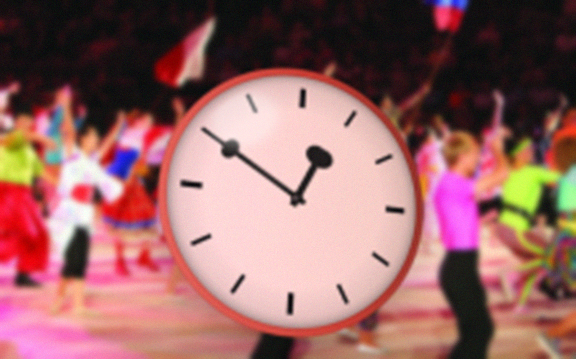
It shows 12h50
